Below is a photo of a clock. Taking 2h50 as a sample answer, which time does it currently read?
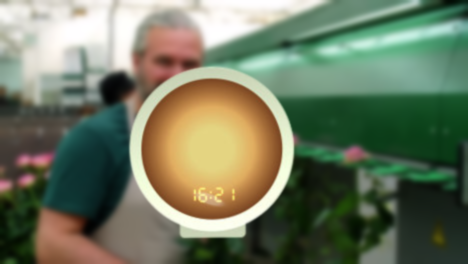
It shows 16h21
